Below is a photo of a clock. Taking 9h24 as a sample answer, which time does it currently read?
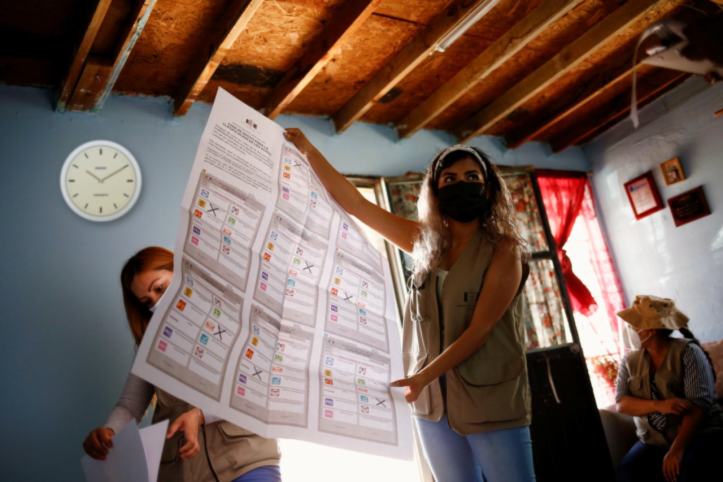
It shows 10h10
